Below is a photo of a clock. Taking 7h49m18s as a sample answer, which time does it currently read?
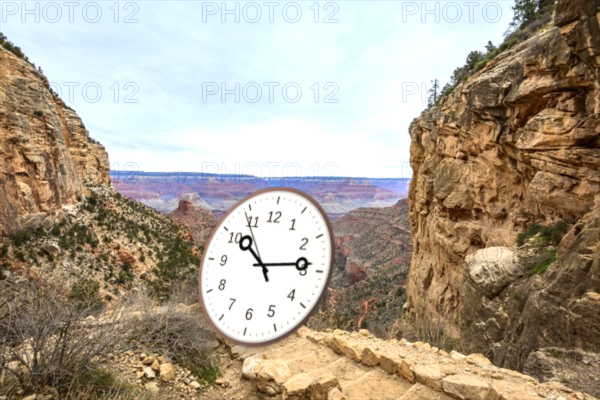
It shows 10h13m54s
